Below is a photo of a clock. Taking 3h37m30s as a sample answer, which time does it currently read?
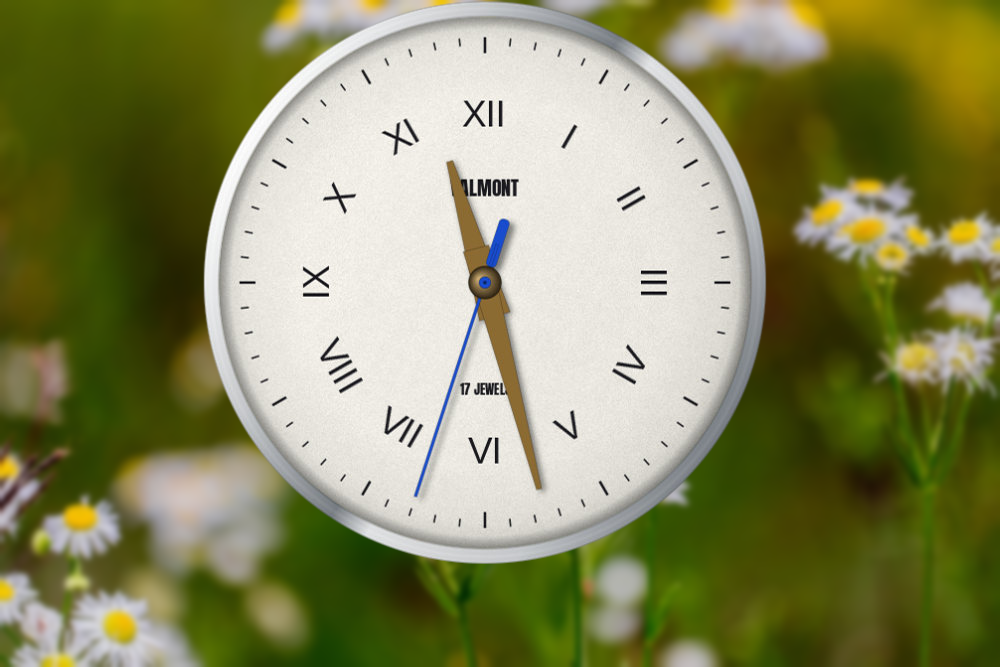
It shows 11h27m33s
